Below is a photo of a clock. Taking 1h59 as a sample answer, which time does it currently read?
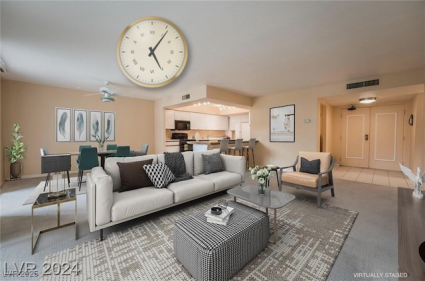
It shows 5h06
